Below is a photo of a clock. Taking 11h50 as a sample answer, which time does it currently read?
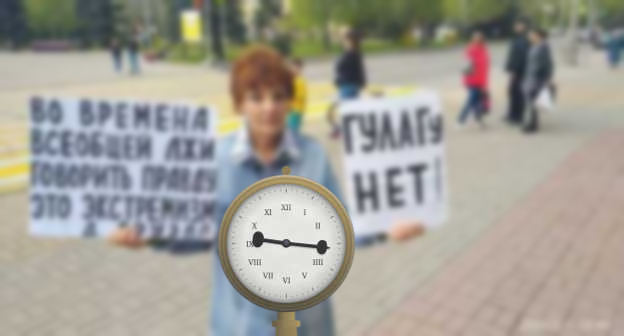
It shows 9h16
